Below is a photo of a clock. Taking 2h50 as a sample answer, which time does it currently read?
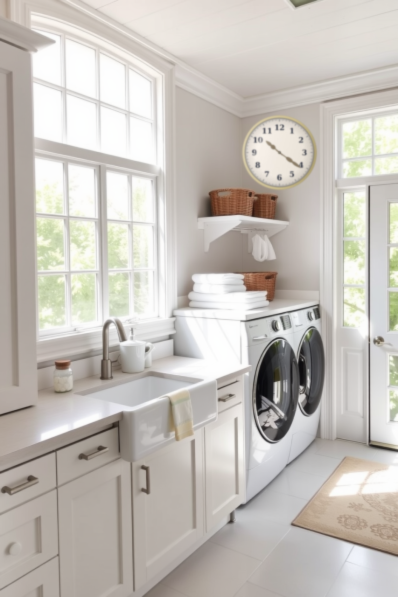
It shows 10h21
